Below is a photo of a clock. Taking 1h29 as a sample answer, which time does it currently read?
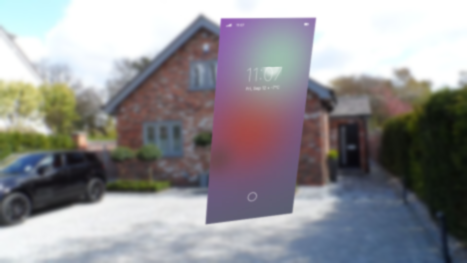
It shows 11h07
